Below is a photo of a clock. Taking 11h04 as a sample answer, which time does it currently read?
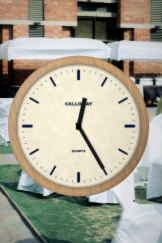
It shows 12h25
